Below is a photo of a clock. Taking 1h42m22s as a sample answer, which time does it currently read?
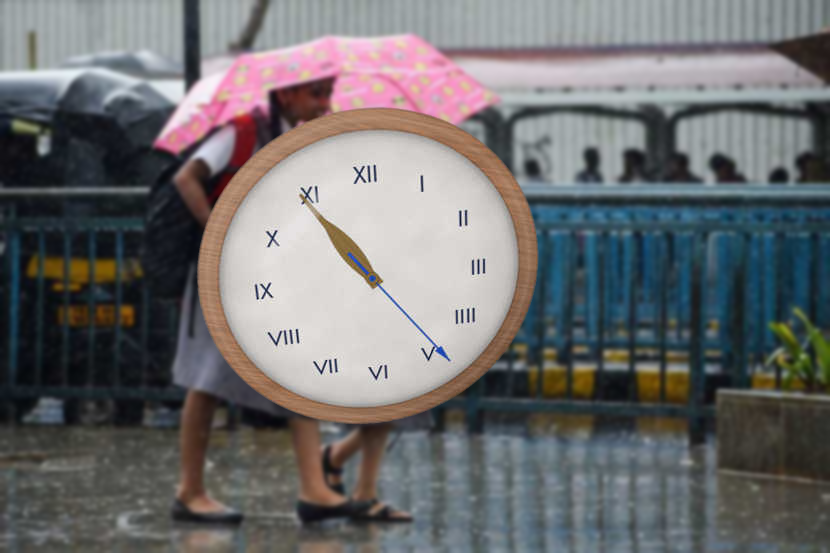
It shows 10h54m24s
